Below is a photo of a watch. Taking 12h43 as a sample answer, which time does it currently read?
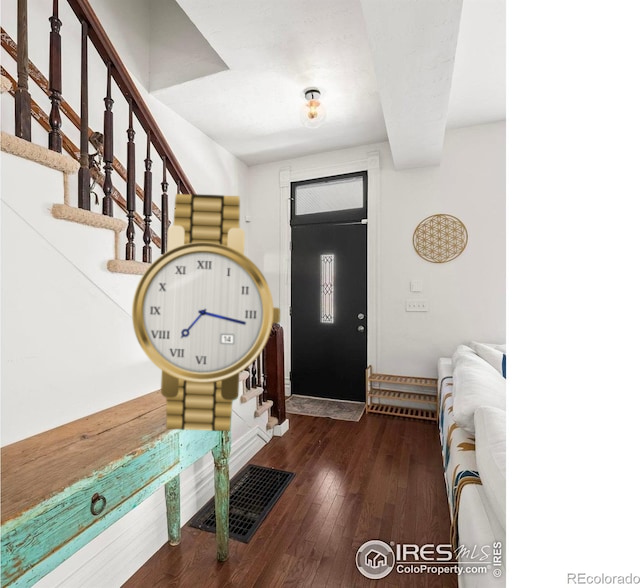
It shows 7h17
